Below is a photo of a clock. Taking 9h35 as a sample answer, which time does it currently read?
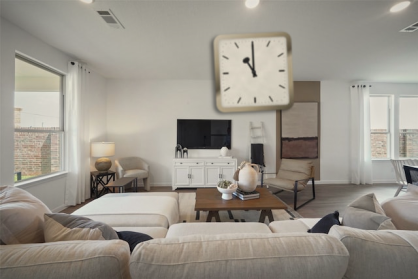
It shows 11h00
